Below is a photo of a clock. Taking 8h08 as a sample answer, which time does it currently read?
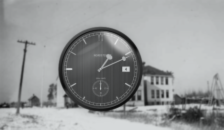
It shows 1h11
